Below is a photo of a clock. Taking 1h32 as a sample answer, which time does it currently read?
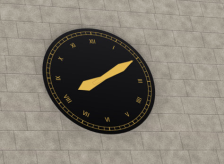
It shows 8h10
